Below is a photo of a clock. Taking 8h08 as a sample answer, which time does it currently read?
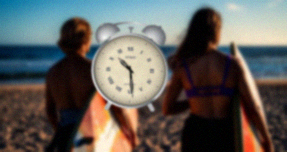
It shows 10h29
